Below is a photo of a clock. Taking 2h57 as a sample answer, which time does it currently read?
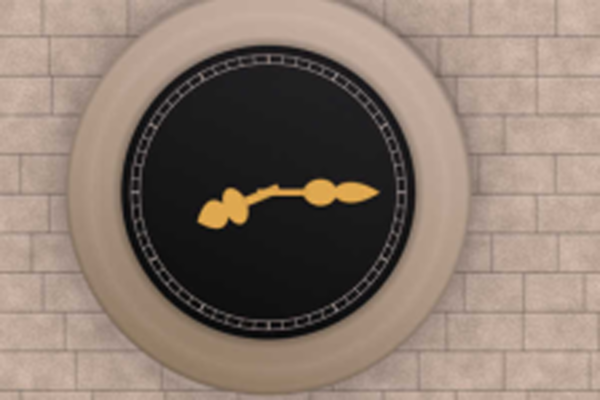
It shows 8h15
